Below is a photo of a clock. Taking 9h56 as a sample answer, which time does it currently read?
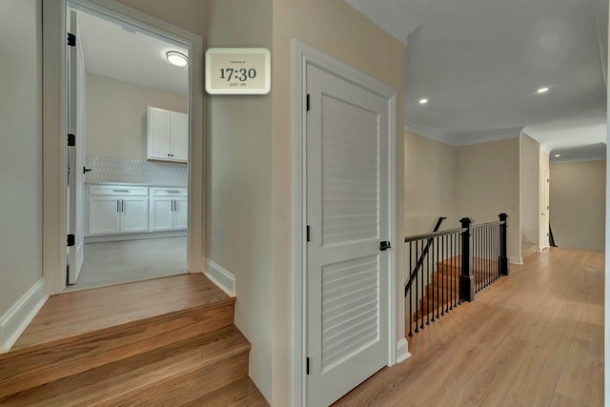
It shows 17h30
